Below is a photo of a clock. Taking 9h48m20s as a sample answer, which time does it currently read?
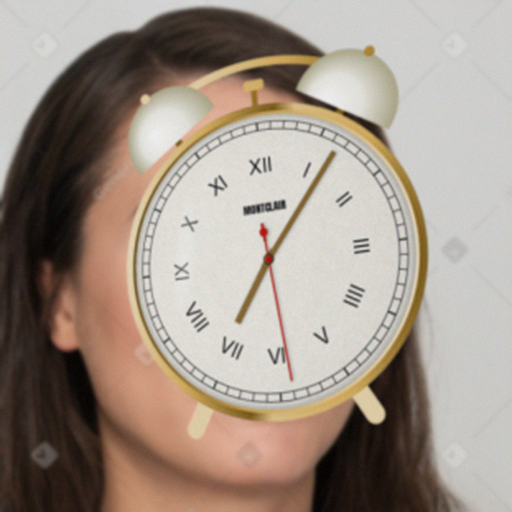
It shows 7h06m29s
